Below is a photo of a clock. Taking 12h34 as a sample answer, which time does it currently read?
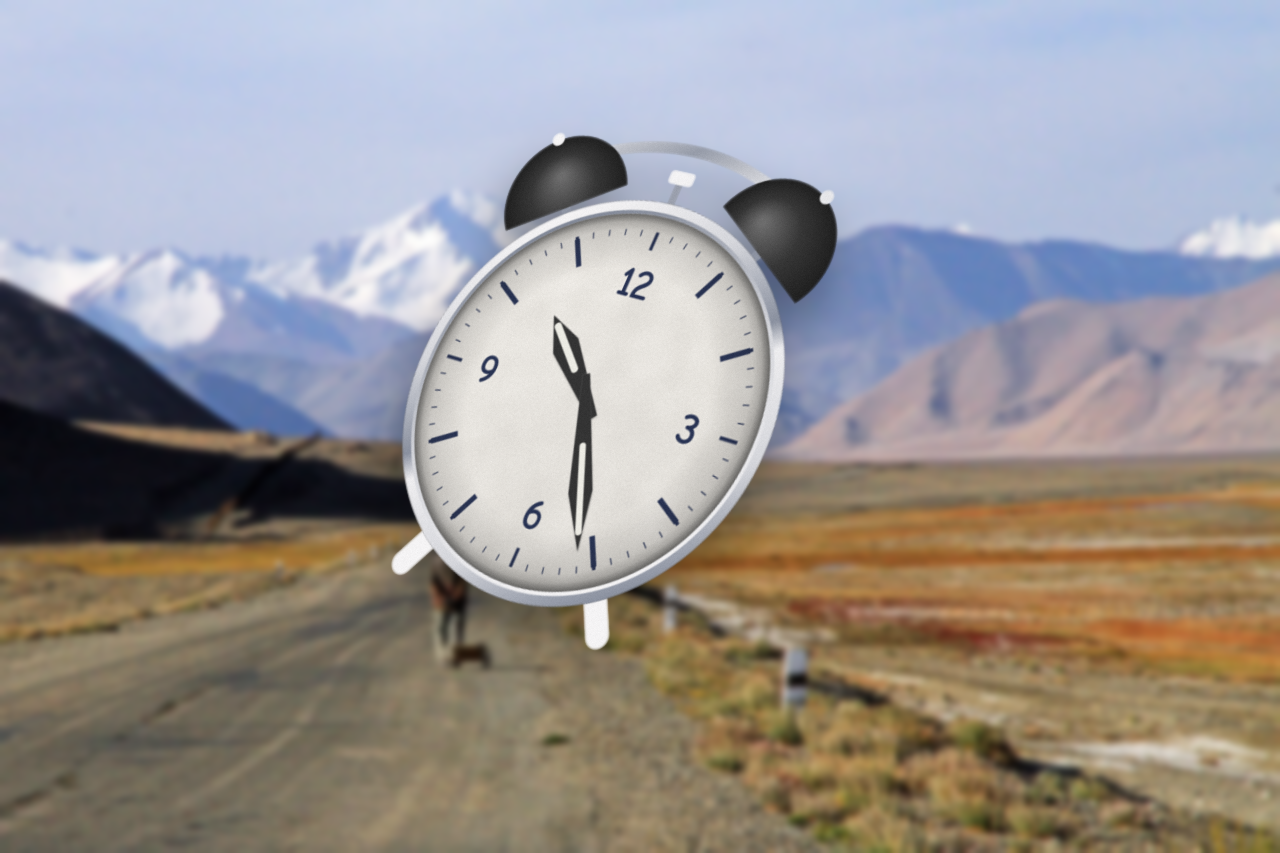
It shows 10h26
